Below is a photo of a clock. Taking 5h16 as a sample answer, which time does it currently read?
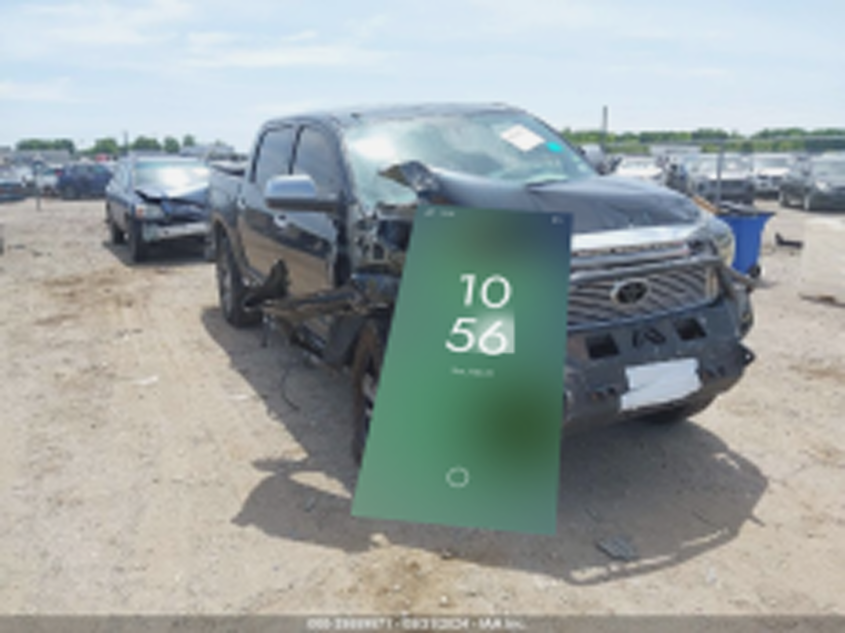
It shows 10h56
